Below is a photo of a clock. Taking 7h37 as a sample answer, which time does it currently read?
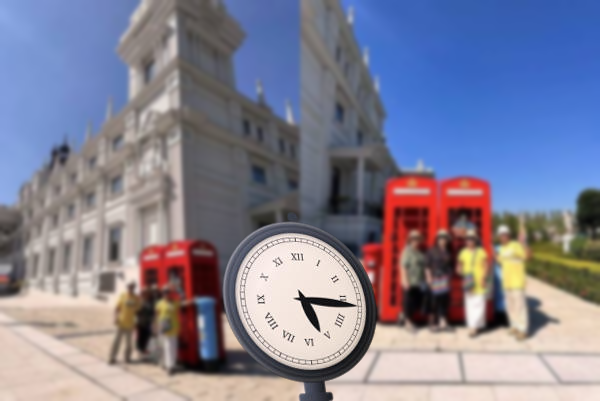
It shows 5h16
